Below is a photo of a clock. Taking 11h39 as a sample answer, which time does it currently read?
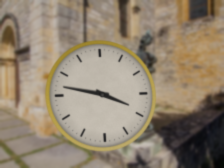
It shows 3h47
